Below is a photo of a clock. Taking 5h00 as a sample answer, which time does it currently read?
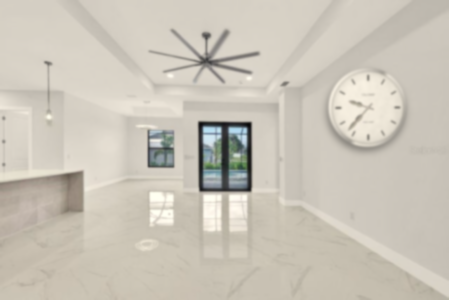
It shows 9h37
